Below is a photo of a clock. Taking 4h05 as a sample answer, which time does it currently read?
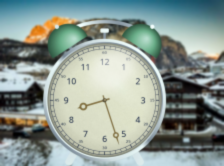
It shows 8h27
